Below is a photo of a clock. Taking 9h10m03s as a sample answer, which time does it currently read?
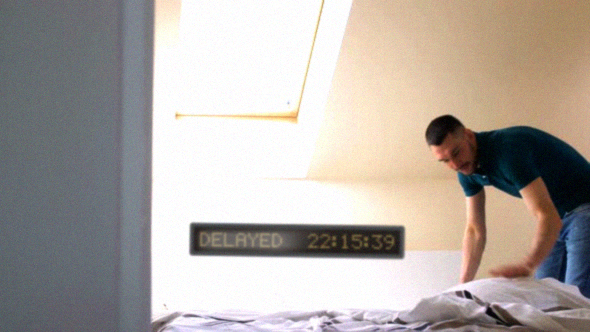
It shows 22h15m39s
